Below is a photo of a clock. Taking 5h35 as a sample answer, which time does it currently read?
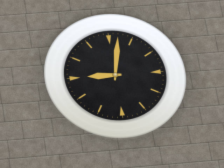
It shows 9h02
